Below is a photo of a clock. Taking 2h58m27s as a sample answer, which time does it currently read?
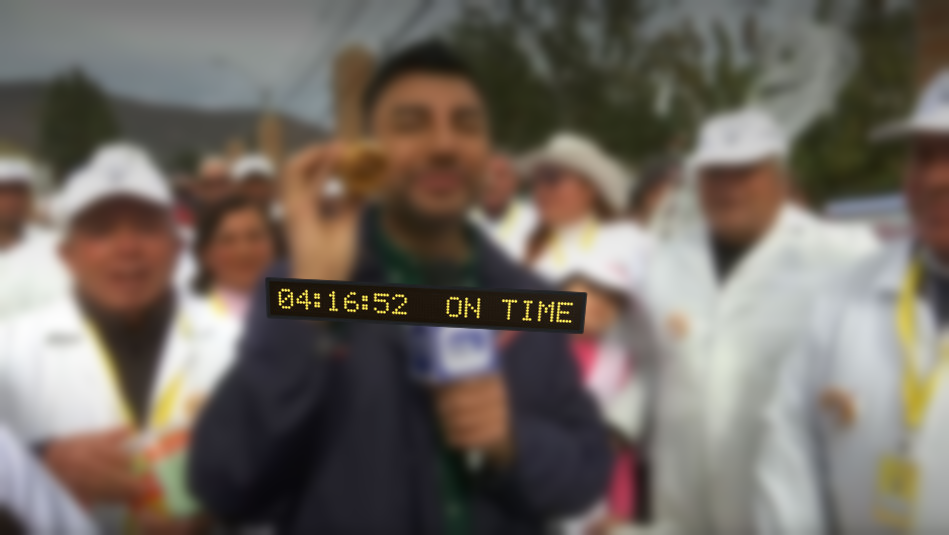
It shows 4h16m52s
